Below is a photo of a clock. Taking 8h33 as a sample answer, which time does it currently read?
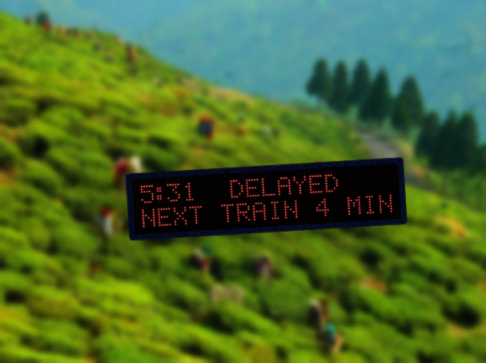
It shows 5h31
